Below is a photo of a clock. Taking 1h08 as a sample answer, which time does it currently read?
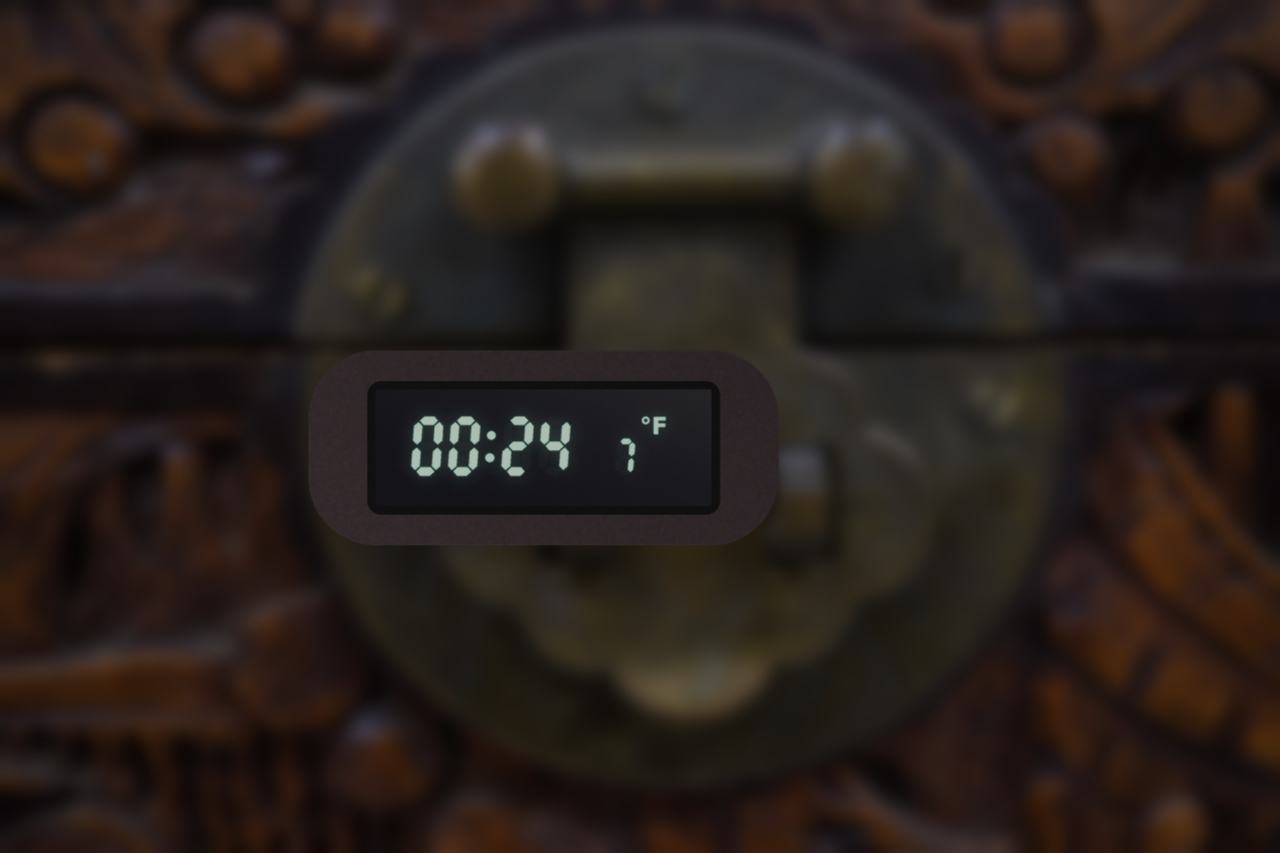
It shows 0h24
